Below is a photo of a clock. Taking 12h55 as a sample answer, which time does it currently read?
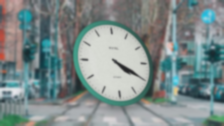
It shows 4h20
